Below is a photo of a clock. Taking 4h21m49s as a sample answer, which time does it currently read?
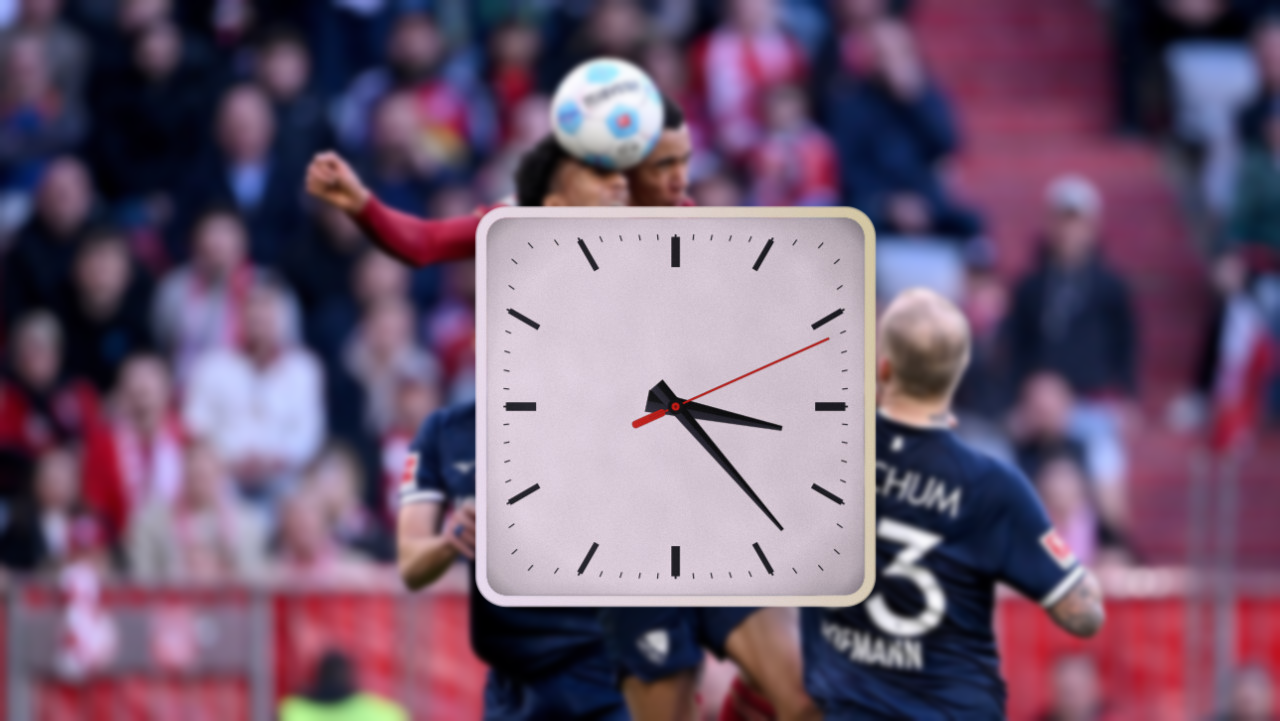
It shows 3h23m11s
